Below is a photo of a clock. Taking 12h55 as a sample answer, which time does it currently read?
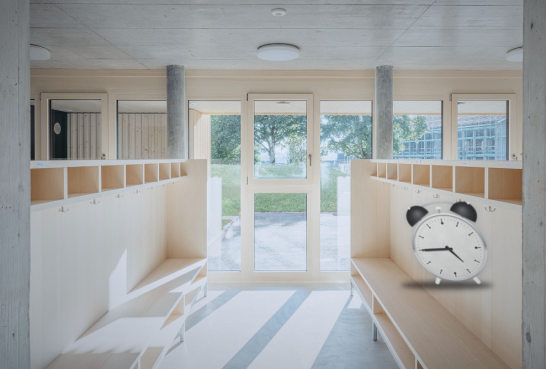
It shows 4h45
